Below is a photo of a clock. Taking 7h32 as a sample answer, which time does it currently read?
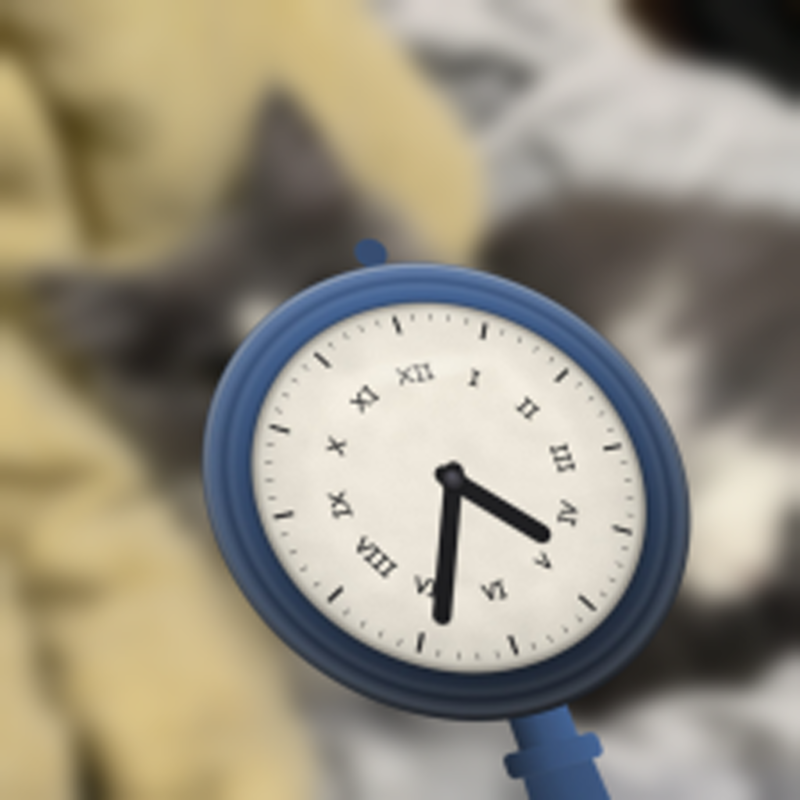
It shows 4h34
